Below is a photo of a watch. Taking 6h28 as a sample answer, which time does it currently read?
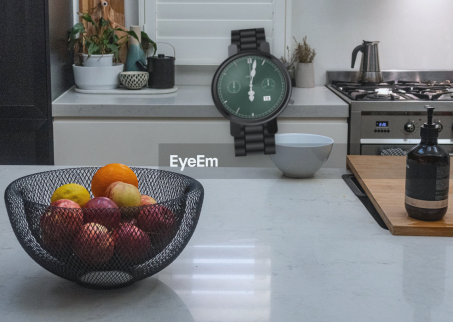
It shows 6h02
